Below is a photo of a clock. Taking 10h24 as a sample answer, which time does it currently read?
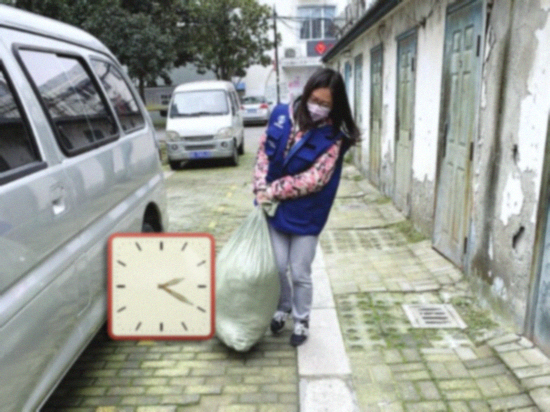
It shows 2h20
